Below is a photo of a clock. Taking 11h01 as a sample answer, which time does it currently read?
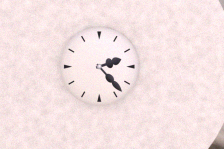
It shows 2h23
